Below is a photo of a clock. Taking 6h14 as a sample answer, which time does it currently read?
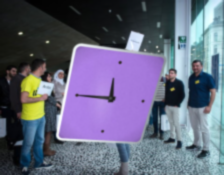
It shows 11h45
